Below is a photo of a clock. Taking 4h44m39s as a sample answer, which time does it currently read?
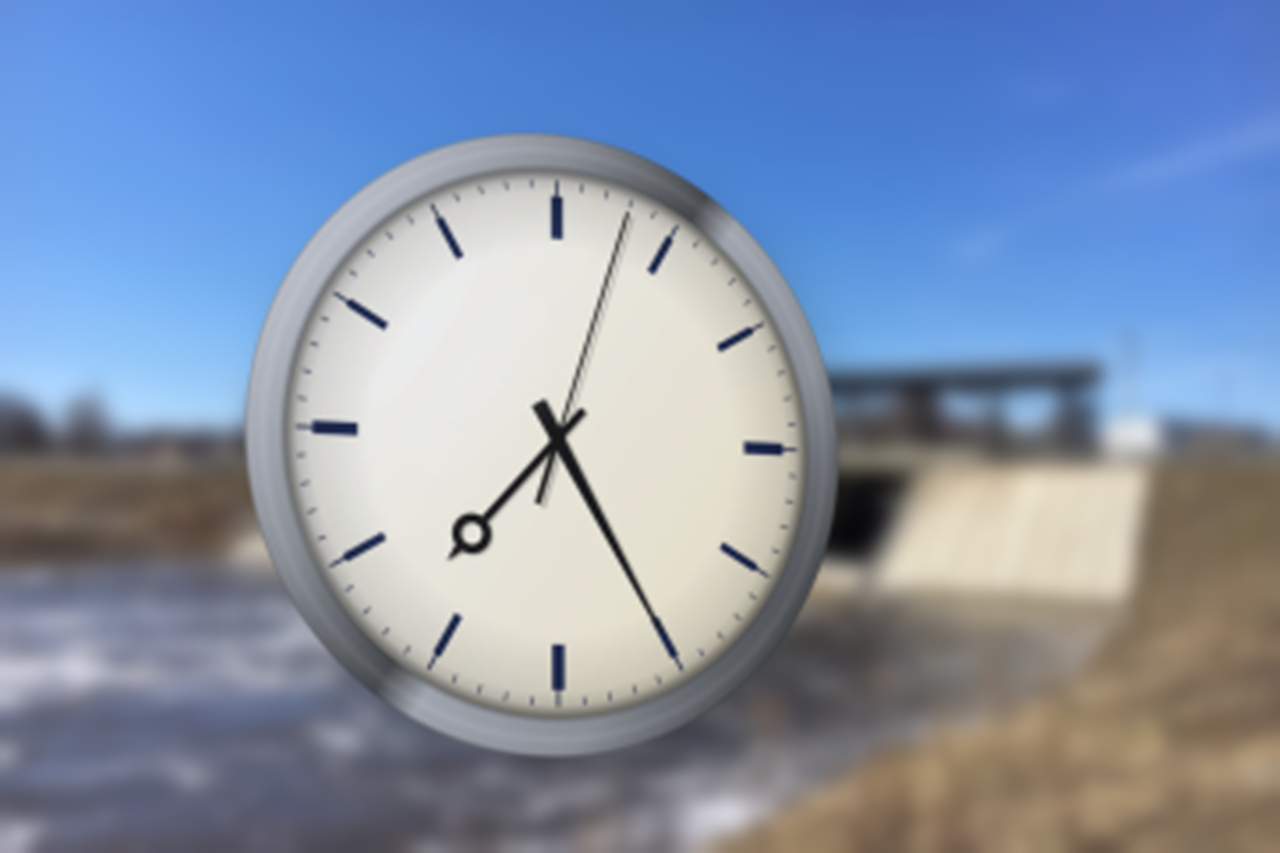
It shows 7h25m03s
